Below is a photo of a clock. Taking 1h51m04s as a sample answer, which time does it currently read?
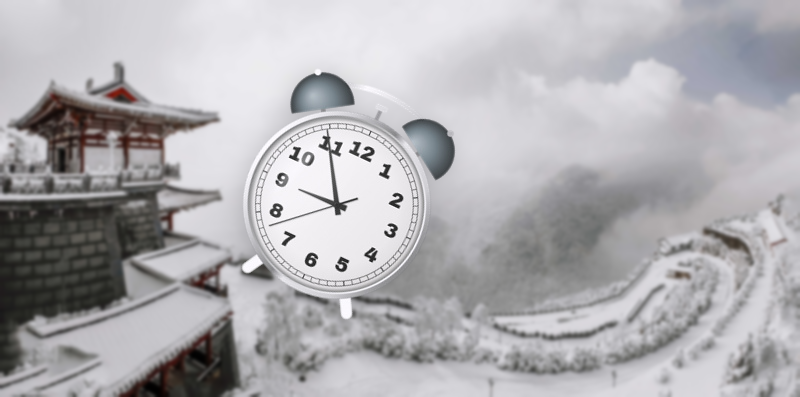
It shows 8h54m38s
